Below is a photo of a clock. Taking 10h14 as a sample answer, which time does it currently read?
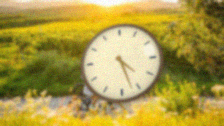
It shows 4h27
